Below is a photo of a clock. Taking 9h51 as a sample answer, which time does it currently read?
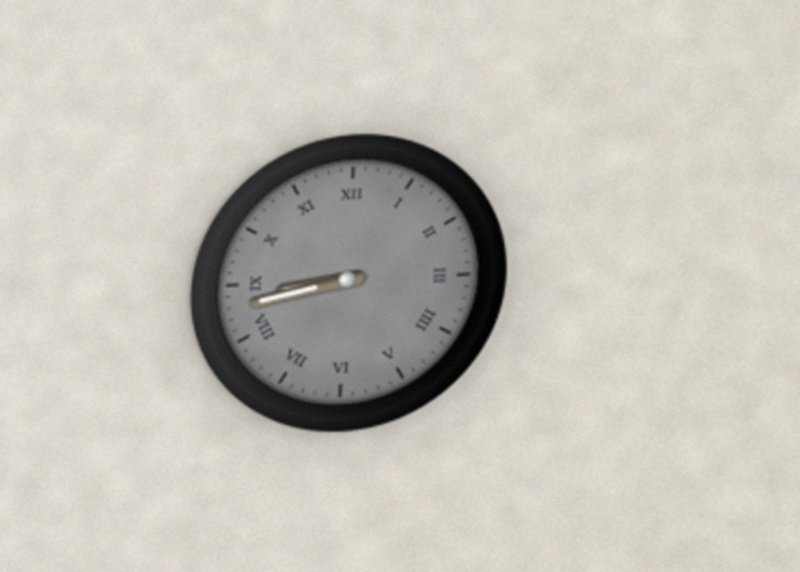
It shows 8h43
